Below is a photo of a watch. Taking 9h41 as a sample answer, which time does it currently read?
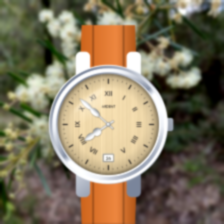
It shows 7h52
